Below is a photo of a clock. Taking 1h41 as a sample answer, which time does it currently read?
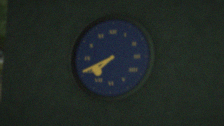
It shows 7h41
